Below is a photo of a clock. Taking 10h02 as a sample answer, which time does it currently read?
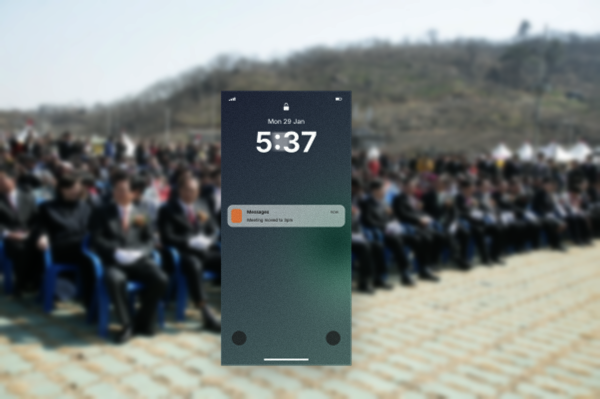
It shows 5h37
